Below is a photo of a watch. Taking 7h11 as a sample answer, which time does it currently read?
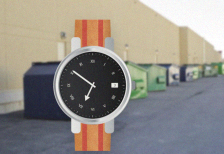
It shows 6h51
